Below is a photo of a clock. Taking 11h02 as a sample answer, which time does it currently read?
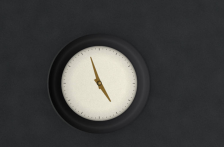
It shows 4h57
